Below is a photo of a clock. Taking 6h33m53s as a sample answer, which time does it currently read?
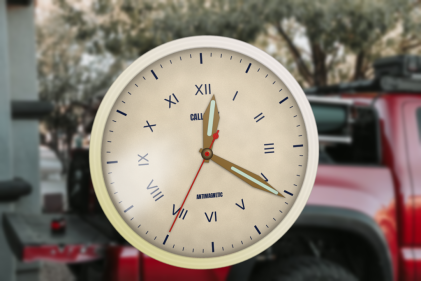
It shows 12h20m35s
